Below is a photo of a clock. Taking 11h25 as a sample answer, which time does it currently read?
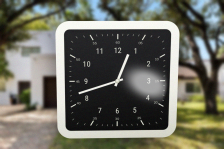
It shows 12h42
